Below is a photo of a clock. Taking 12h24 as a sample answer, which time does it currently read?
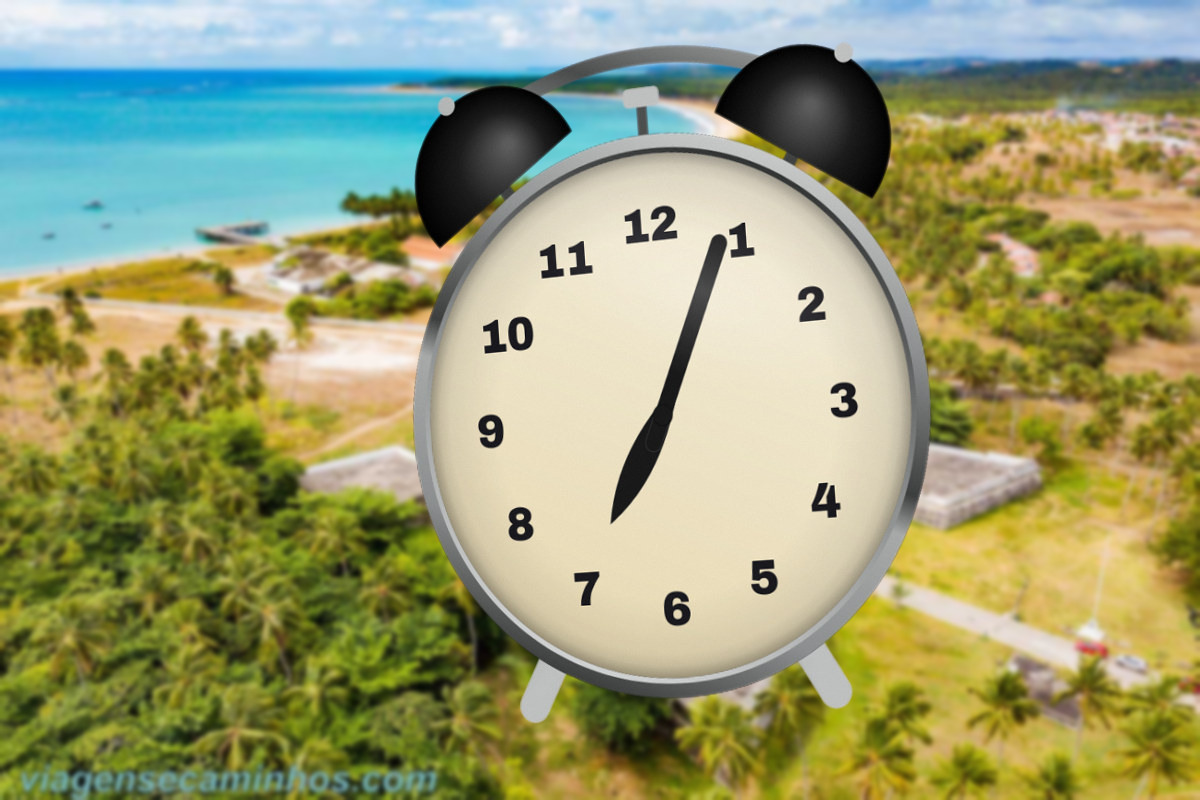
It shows 7h04
